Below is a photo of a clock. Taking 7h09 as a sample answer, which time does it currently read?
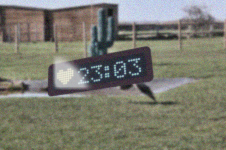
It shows 23h03
